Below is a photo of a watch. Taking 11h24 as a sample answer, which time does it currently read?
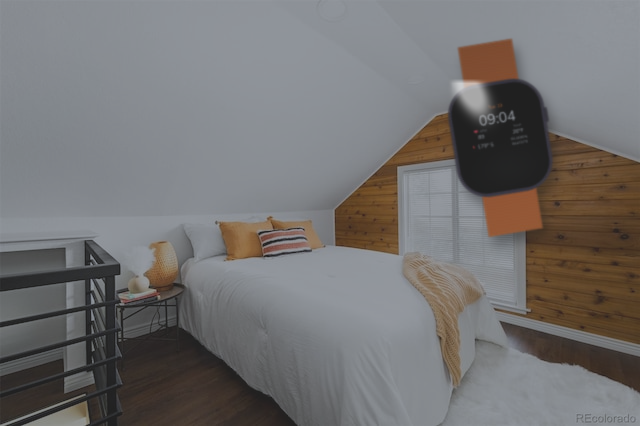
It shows 9h04
